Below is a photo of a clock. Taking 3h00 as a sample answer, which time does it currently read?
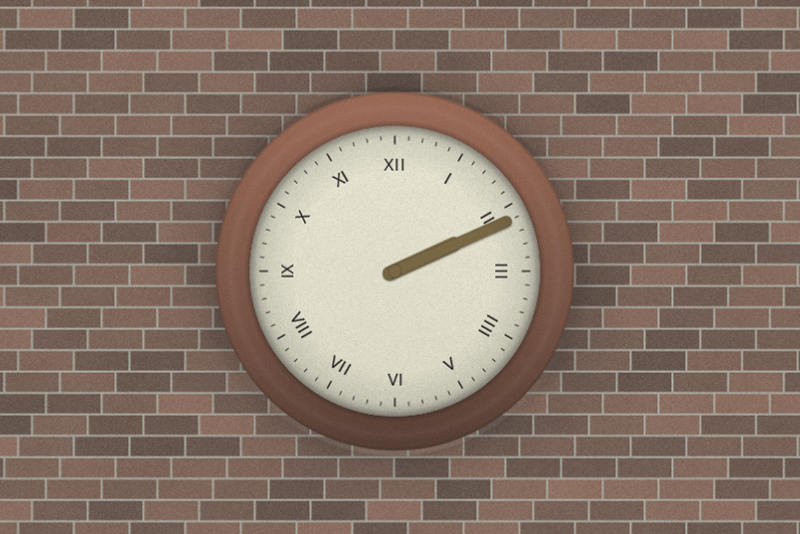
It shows 2h11
